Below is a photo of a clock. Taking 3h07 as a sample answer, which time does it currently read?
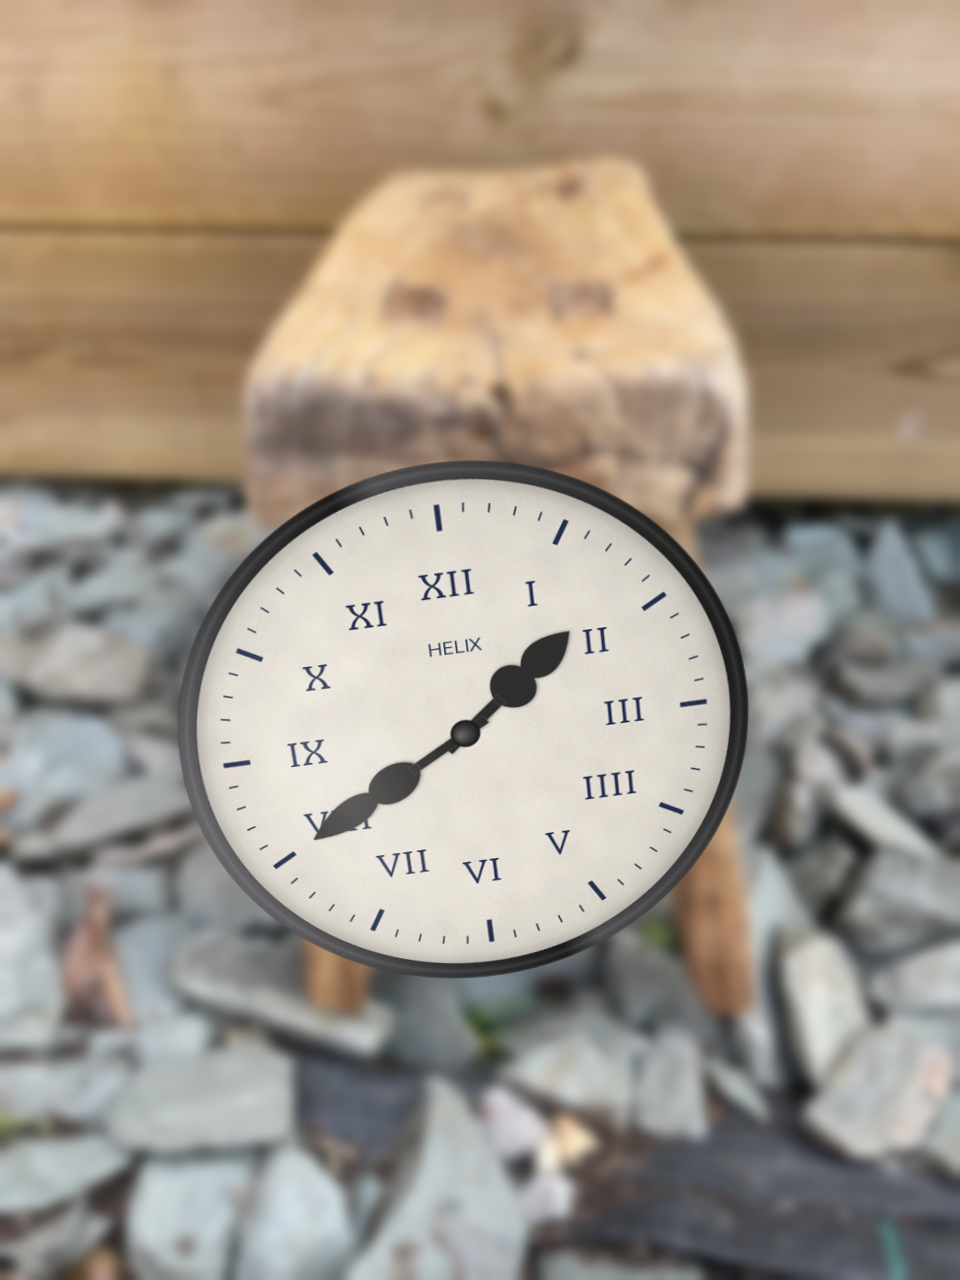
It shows 1h40
